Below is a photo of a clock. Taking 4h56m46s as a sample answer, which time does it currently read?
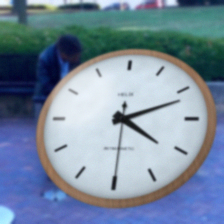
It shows 4h11m30s
